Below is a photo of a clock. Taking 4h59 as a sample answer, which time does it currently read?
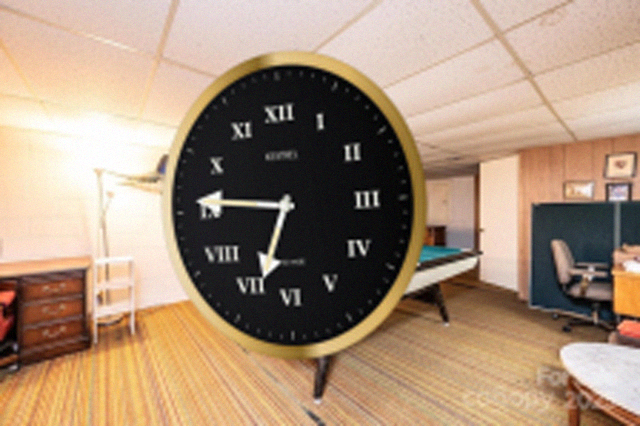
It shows 6h46
